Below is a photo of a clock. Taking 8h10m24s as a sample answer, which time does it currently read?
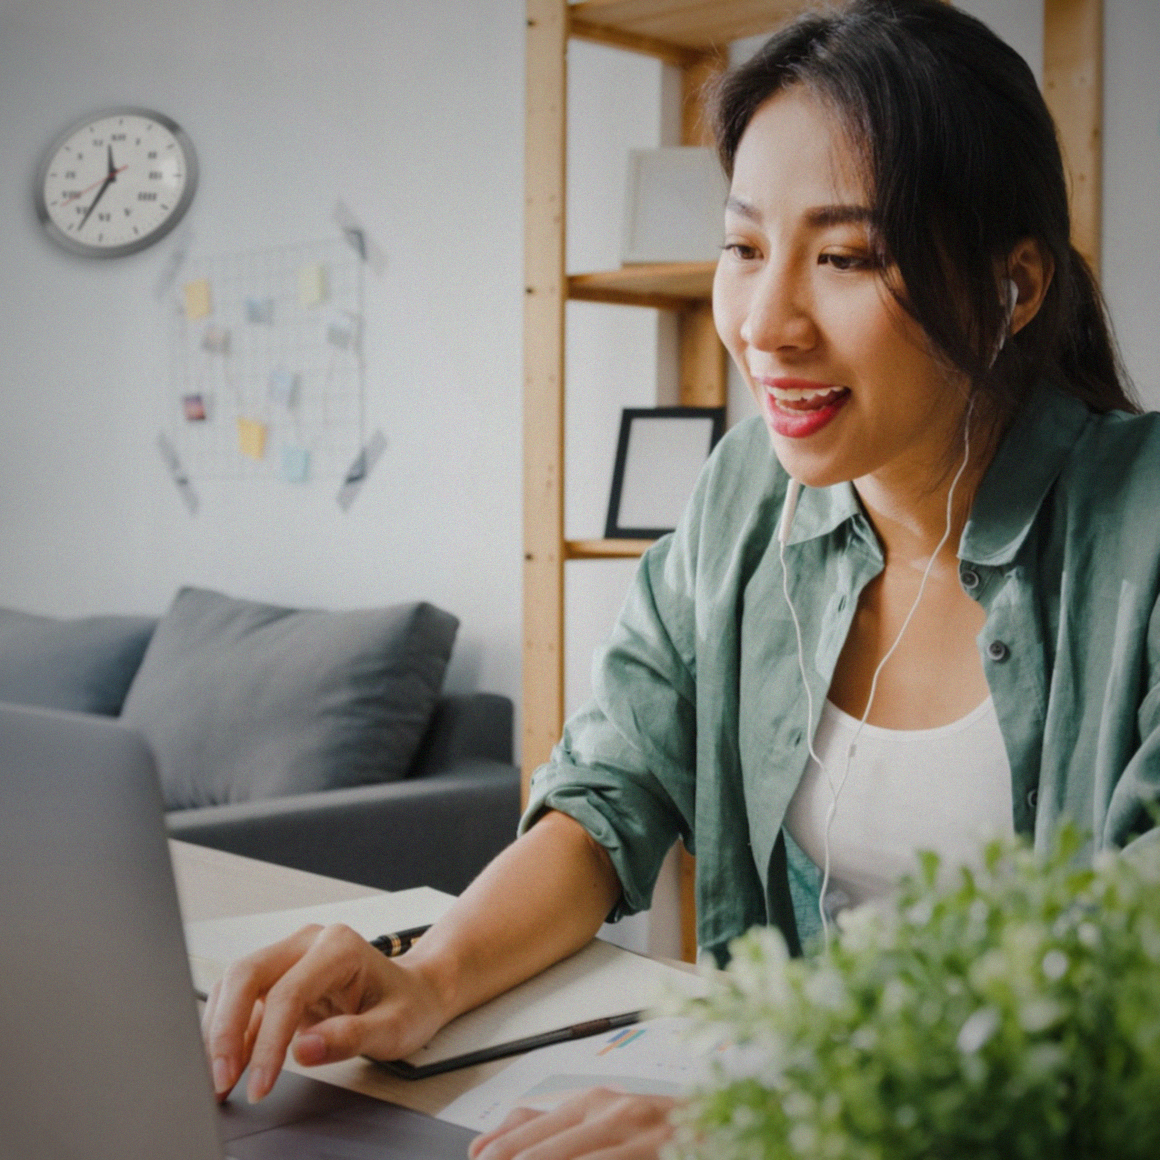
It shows 11h33m39s
